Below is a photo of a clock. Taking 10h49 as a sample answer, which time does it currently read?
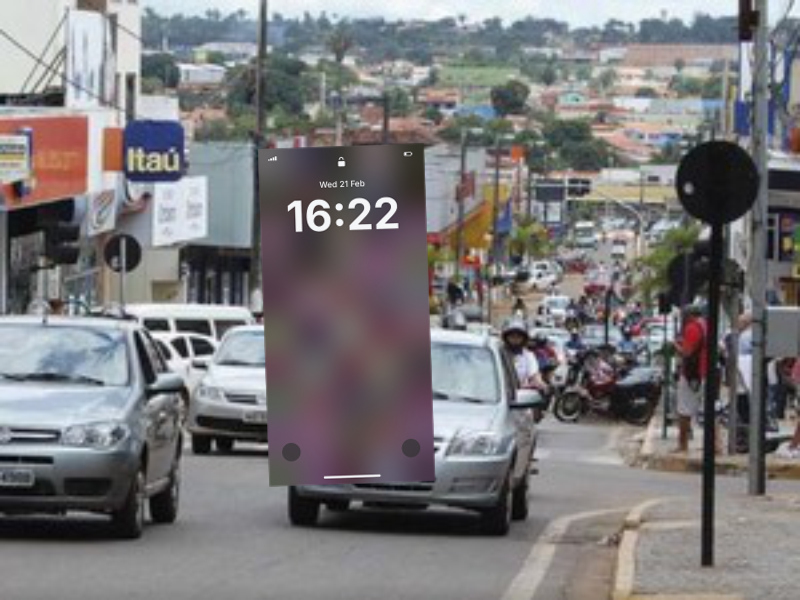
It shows 16h22
